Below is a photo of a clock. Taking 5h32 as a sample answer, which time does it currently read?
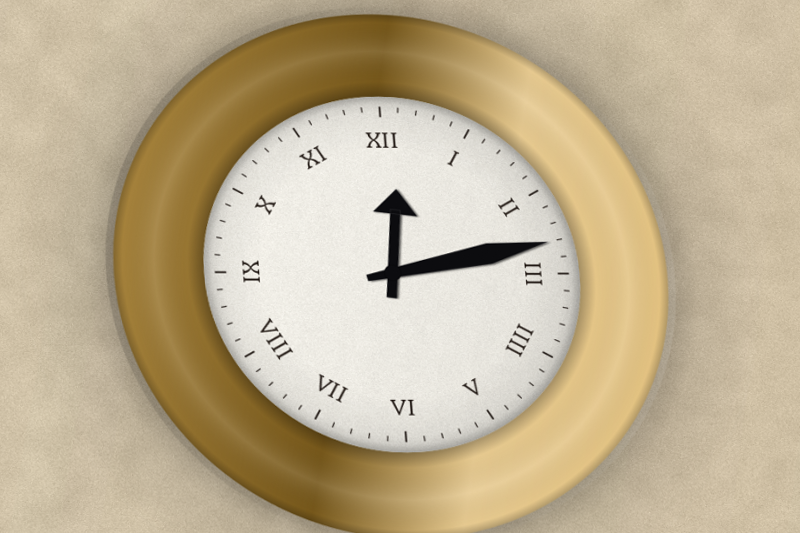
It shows 12h13
